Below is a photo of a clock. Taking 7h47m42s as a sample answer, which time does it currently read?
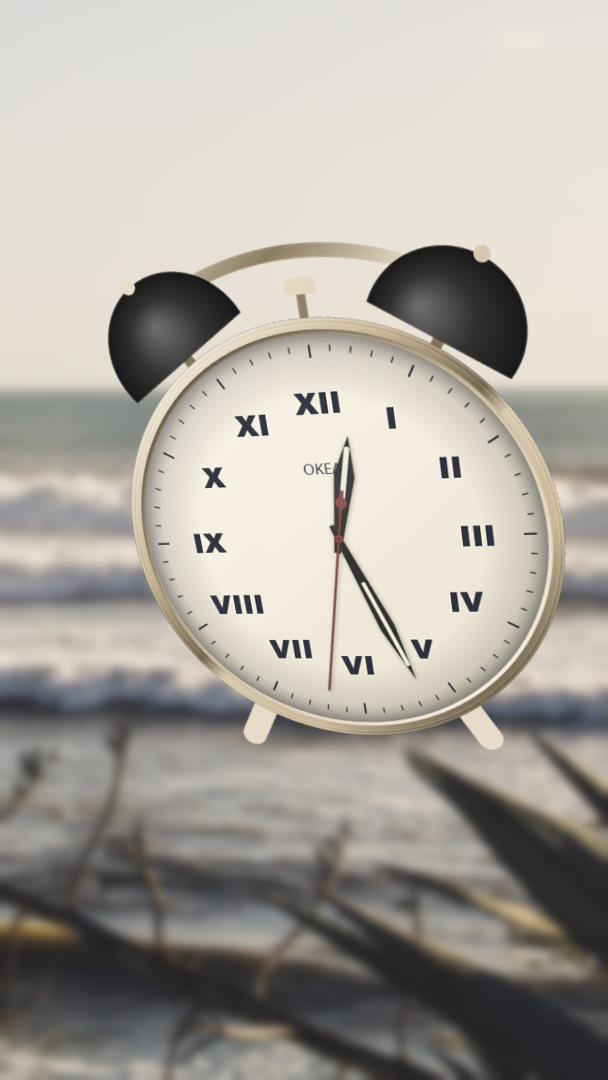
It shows 12h26m32s
